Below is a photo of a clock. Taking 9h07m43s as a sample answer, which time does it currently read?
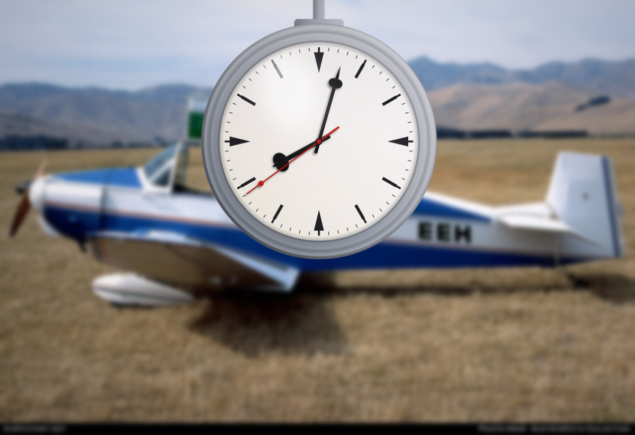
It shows 8h02m39s
